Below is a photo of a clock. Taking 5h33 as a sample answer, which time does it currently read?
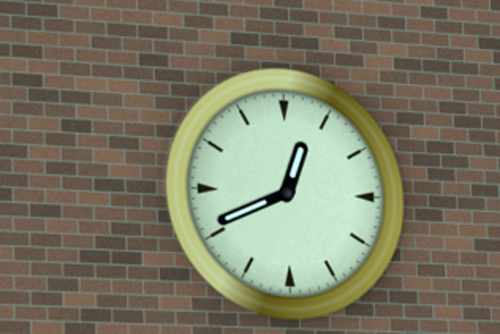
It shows 12h41
